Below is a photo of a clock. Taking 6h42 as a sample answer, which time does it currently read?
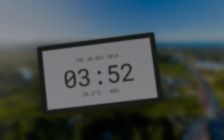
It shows 3h52
